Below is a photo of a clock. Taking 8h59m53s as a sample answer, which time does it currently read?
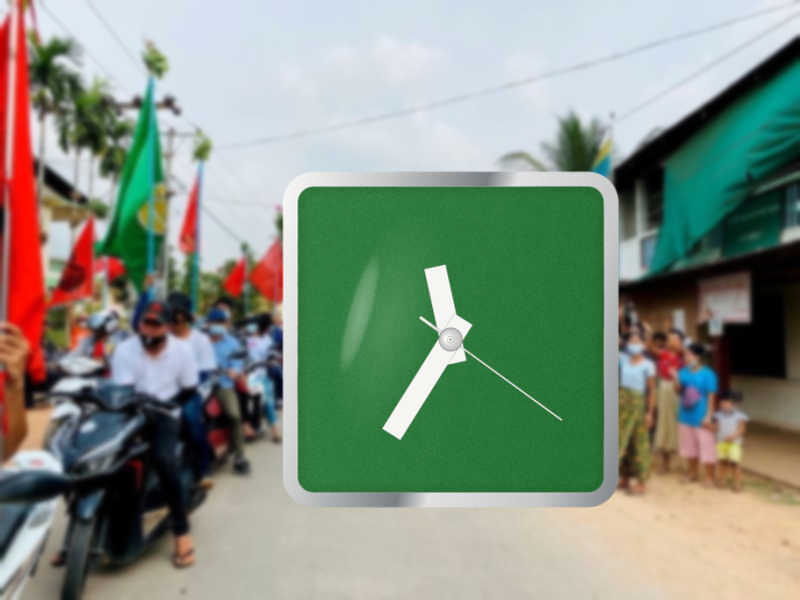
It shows 11h35m21s
